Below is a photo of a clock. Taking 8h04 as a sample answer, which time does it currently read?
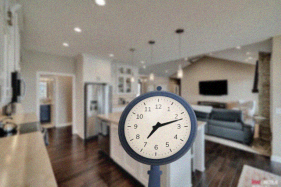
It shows 7h12
